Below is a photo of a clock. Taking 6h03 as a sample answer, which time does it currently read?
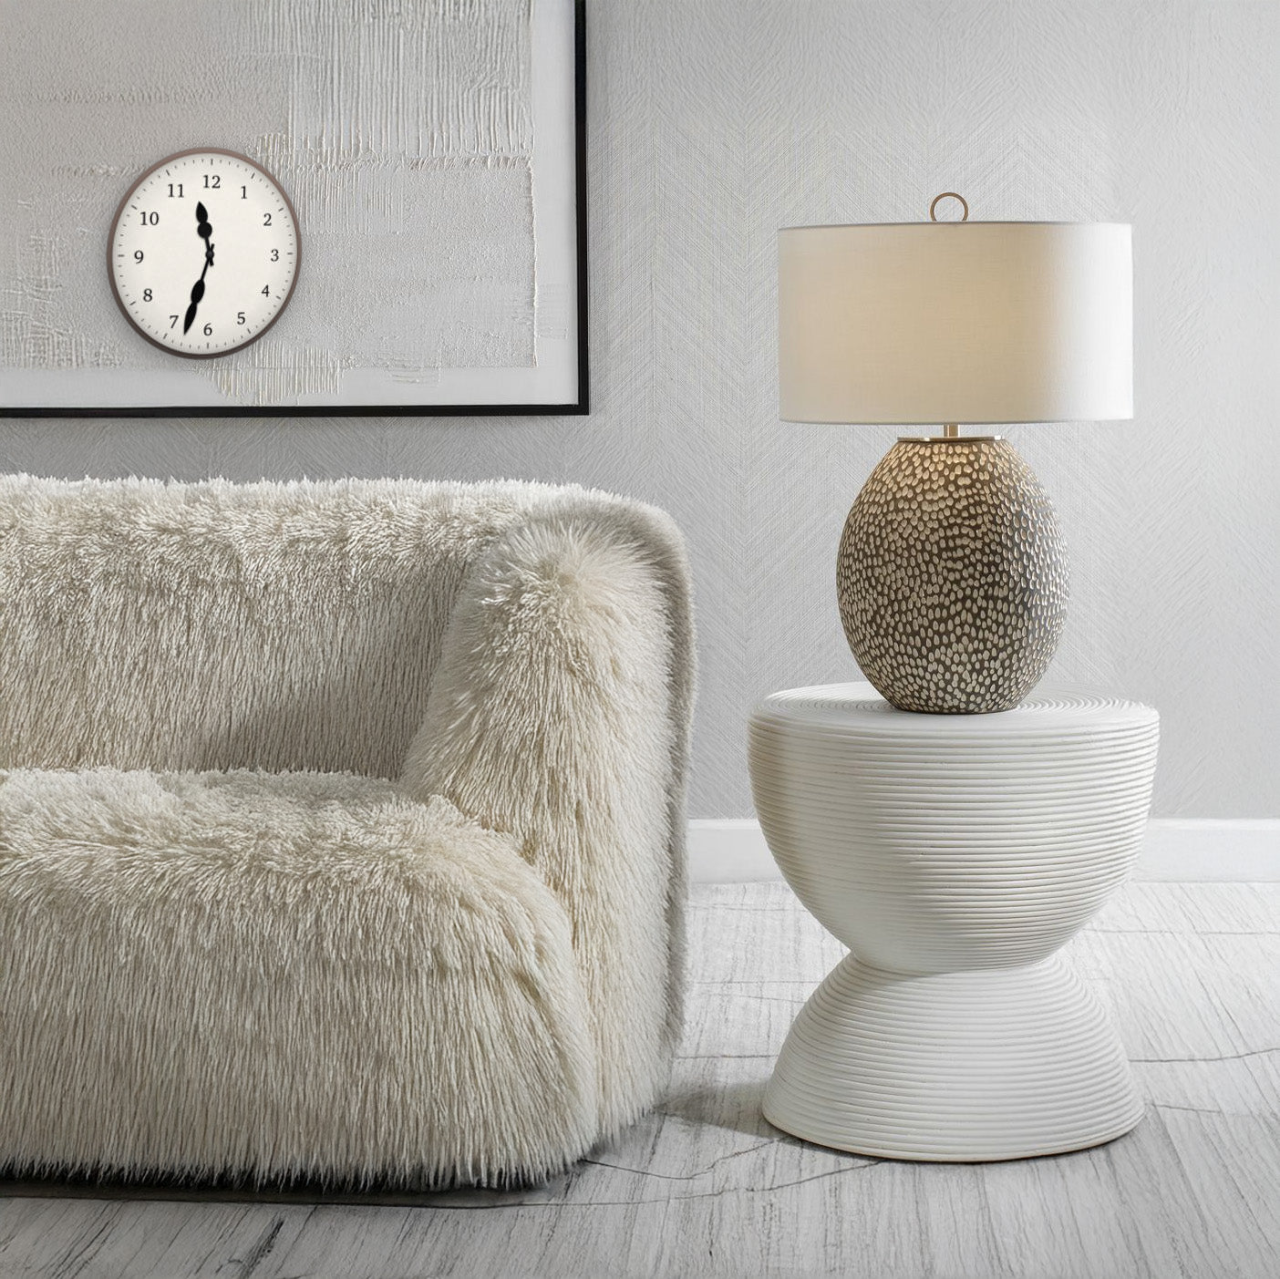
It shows 11h33
